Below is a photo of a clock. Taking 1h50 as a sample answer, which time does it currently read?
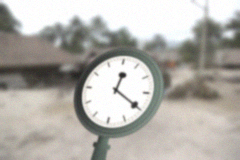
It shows 12h20
